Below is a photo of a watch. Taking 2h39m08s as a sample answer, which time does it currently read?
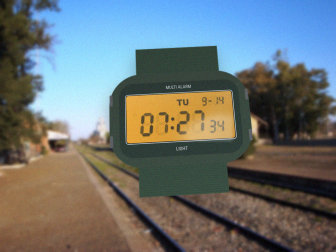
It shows 7h27m34s
